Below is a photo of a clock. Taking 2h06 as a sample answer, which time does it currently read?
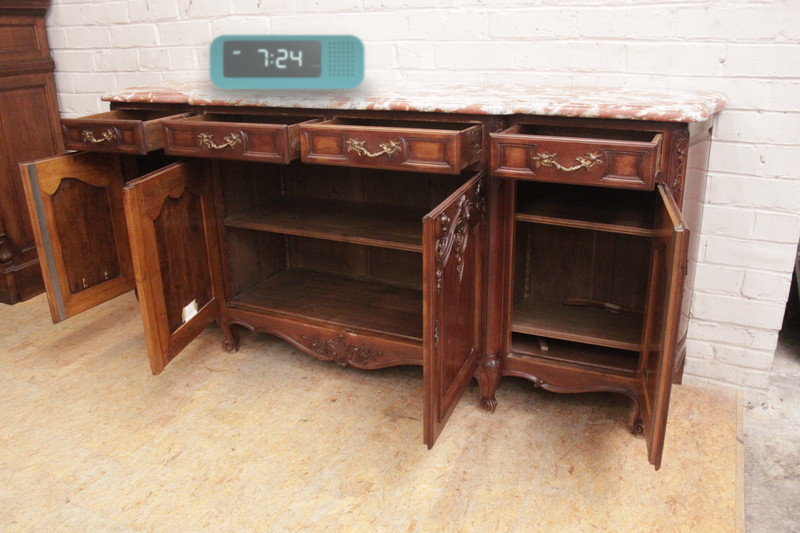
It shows 7h24
